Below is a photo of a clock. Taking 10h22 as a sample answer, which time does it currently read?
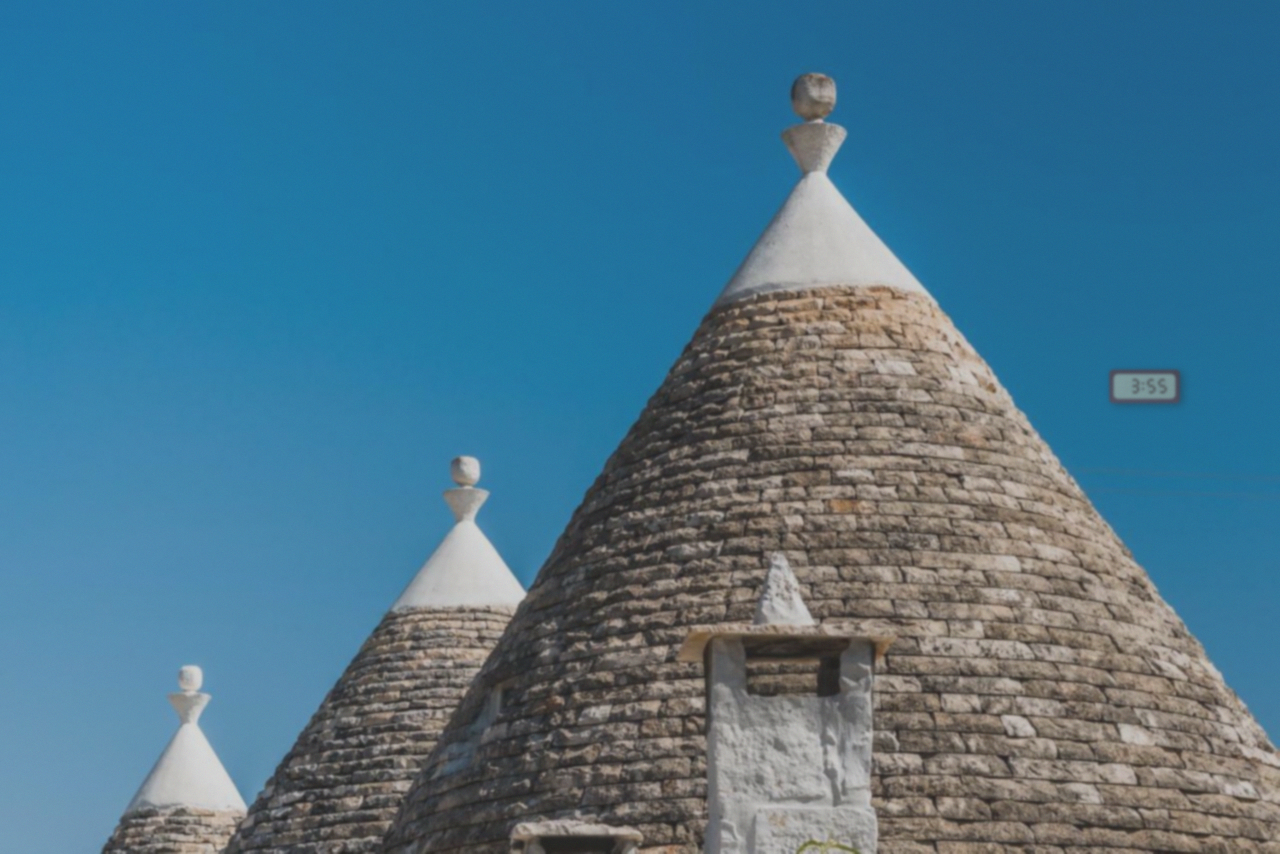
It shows 3h55
